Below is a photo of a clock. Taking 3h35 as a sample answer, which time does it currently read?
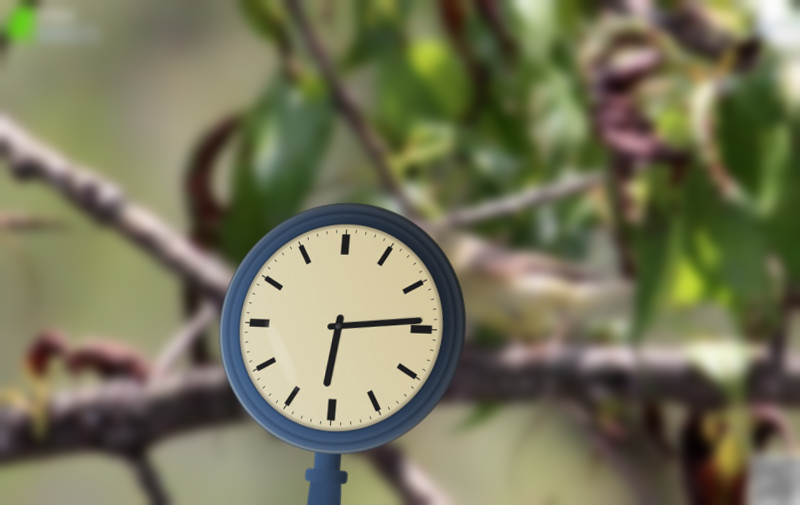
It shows 6h14
